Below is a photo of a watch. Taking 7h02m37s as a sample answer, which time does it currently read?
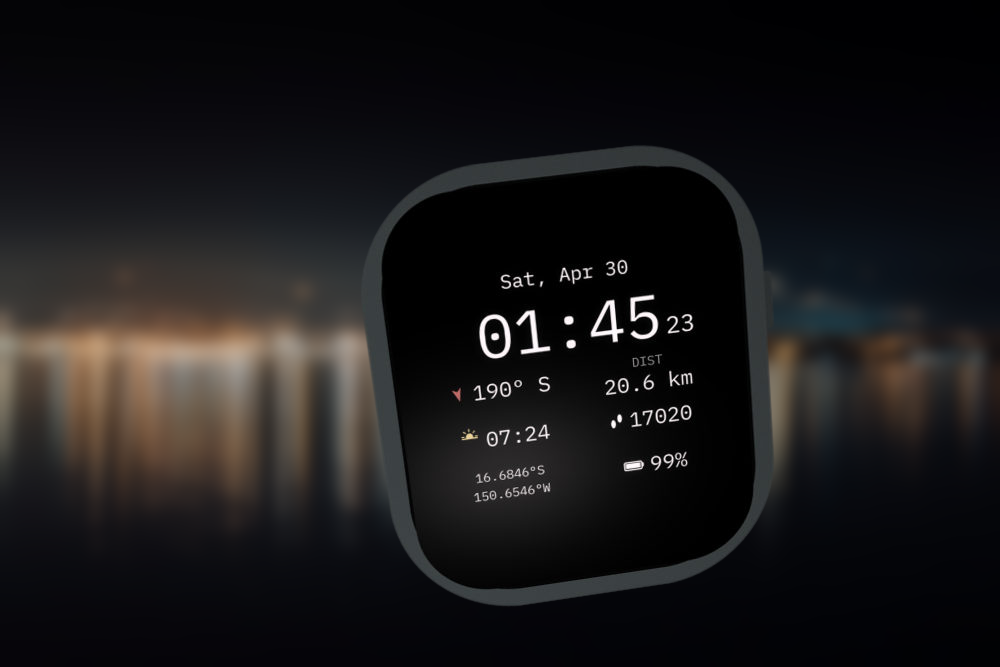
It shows 1h45m23s
